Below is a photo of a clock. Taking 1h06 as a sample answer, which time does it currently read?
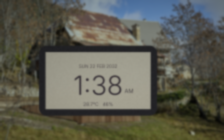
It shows 1h38
